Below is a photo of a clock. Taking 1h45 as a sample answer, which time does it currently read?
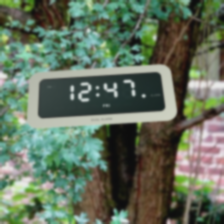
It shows 12h47
